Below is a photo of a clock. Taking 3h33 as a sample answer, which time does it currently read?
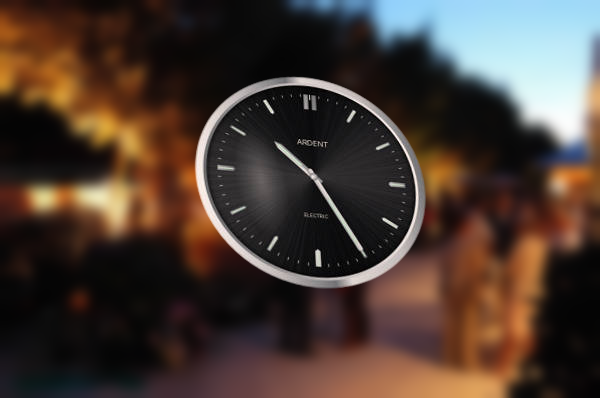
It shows 10h25
